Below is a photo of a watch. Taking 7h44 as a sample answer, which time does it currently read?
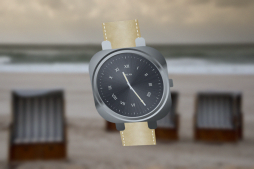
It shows 11h25
